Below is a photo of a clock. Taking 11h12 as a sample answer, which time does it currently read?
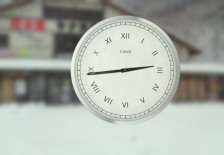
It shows 2h44
